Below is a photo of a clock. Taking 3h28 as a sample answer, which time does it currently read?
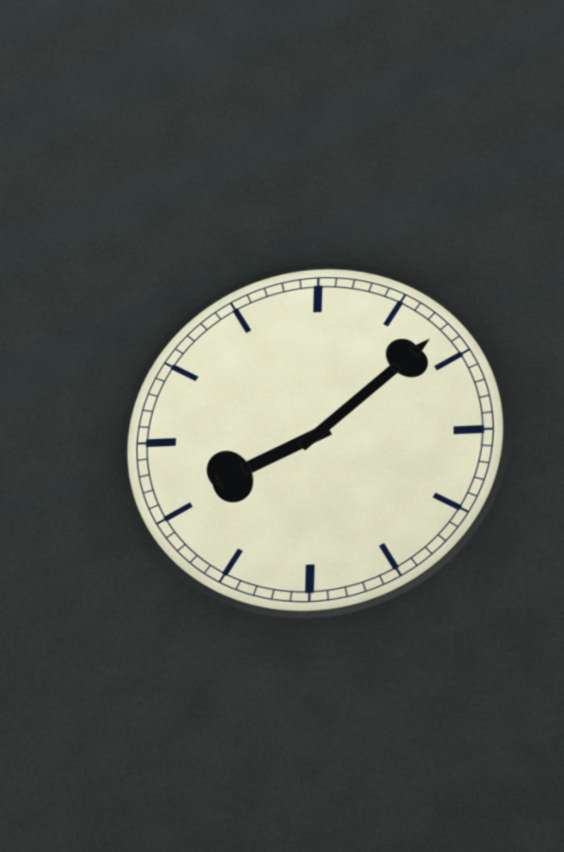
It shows 8h08
